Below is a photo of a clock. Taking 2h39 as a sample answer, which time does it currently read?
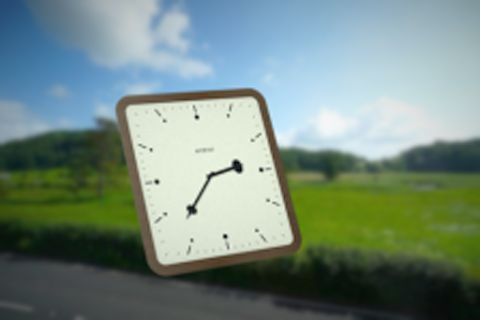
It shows 2h37
